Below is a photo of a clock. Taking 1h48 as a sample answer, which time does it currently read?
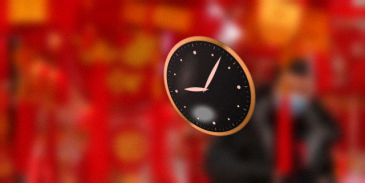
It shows 9h07
